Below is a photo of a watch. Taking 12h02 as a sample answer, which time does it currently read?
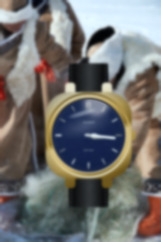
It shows 3h16
